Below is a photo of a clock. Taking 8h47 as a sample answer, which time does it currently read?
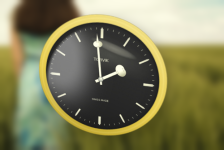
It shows 1h59
